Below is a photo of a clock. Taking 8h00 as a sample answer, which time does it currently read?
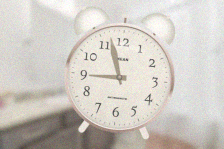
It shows 8h57
